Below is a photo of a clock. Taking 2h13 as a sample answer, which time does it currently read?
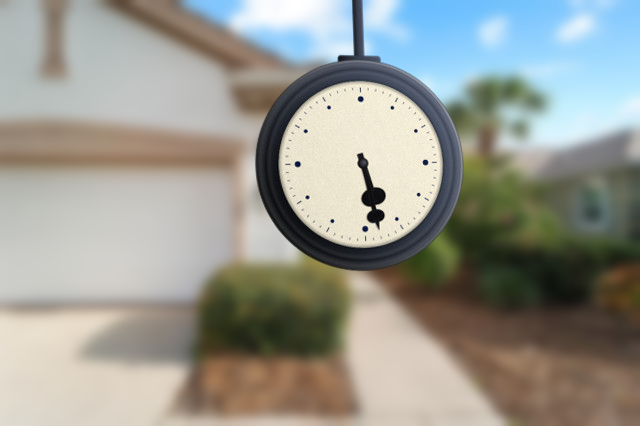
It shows 5h28
